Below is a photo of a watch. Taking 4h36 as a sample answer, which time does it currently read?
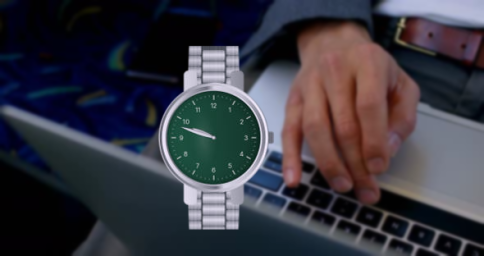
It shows 9h48
